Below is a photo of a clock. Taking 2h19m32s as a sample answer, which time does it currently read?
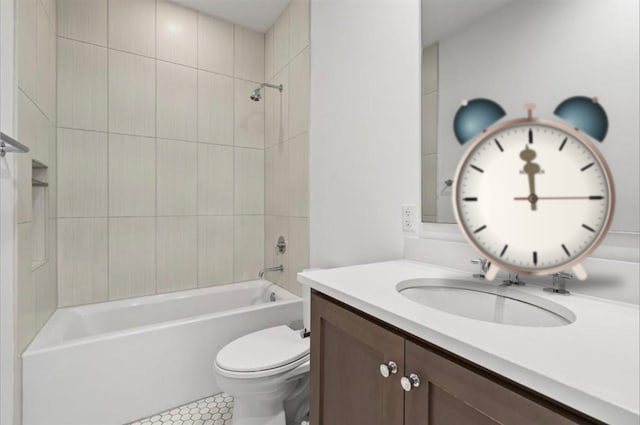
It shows 11h59m15s
